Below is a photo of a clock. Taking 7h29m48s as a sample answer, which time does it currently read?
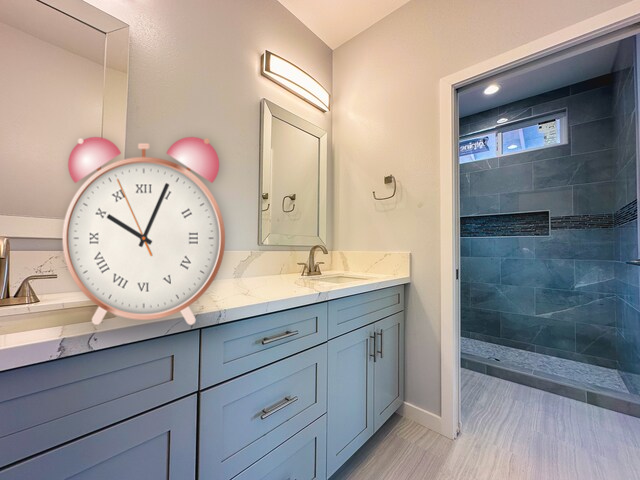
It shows 10h03m56s
